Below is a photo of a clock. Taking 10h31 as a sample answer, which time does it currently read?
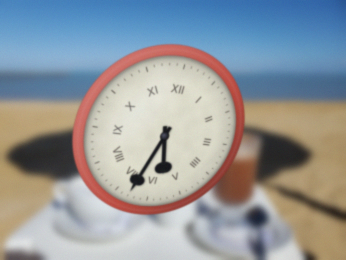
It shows 5h33
